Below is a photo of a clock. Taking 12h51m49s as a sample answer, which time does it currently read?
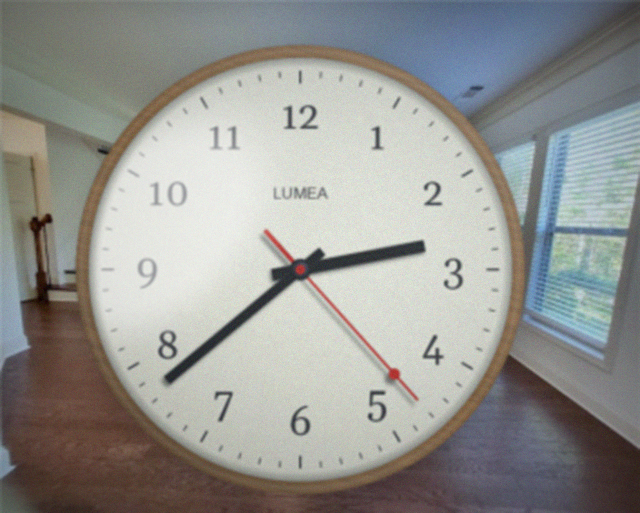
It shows 2h38m23s
